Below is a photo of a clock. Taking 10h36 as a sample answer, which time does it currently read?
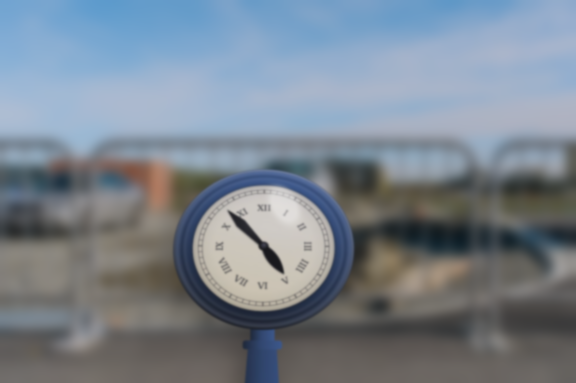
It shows 4h53
